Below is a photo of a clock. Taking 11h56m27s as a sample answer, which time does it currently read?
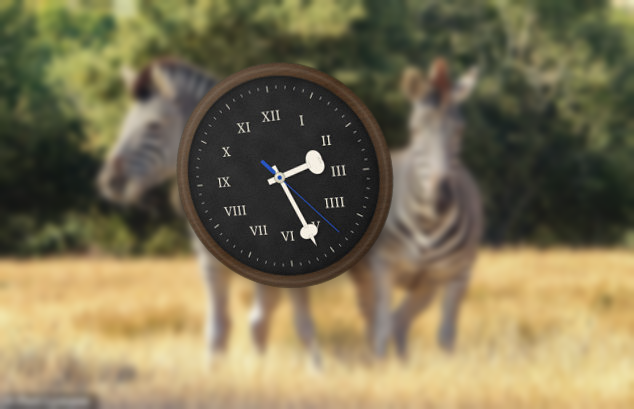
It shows 2h26m23s
